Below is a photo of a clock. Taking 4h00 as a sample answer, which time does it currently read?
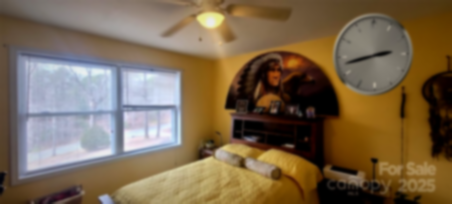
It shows 2h43
